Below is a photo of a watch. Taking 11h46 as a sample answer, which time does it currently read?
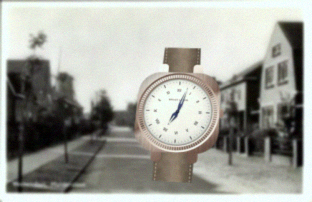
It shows 7h03
